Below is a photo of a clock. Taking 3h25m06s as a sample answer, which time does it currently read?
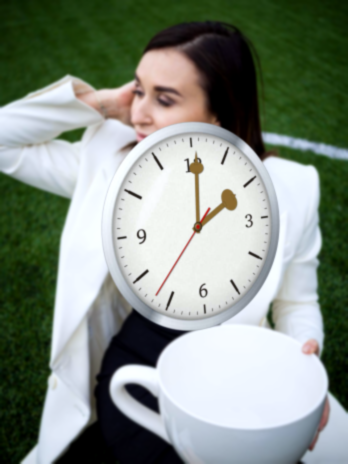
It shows 2h00m37s
